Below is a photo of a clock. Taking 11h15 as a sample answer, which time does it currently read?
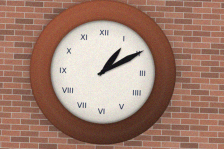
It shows 1h10
